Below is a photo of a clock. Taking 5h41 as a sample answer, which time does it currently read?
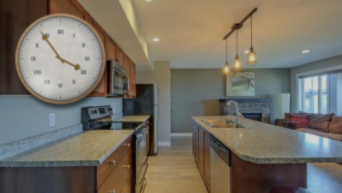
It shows 3h54
